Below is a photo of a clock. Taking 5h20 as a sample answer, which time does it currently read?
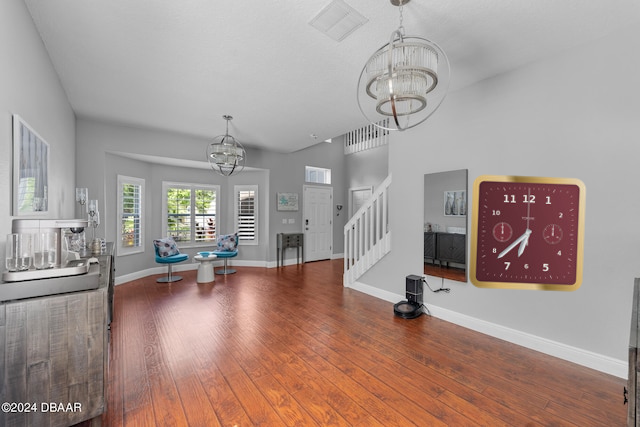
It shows 6h38
